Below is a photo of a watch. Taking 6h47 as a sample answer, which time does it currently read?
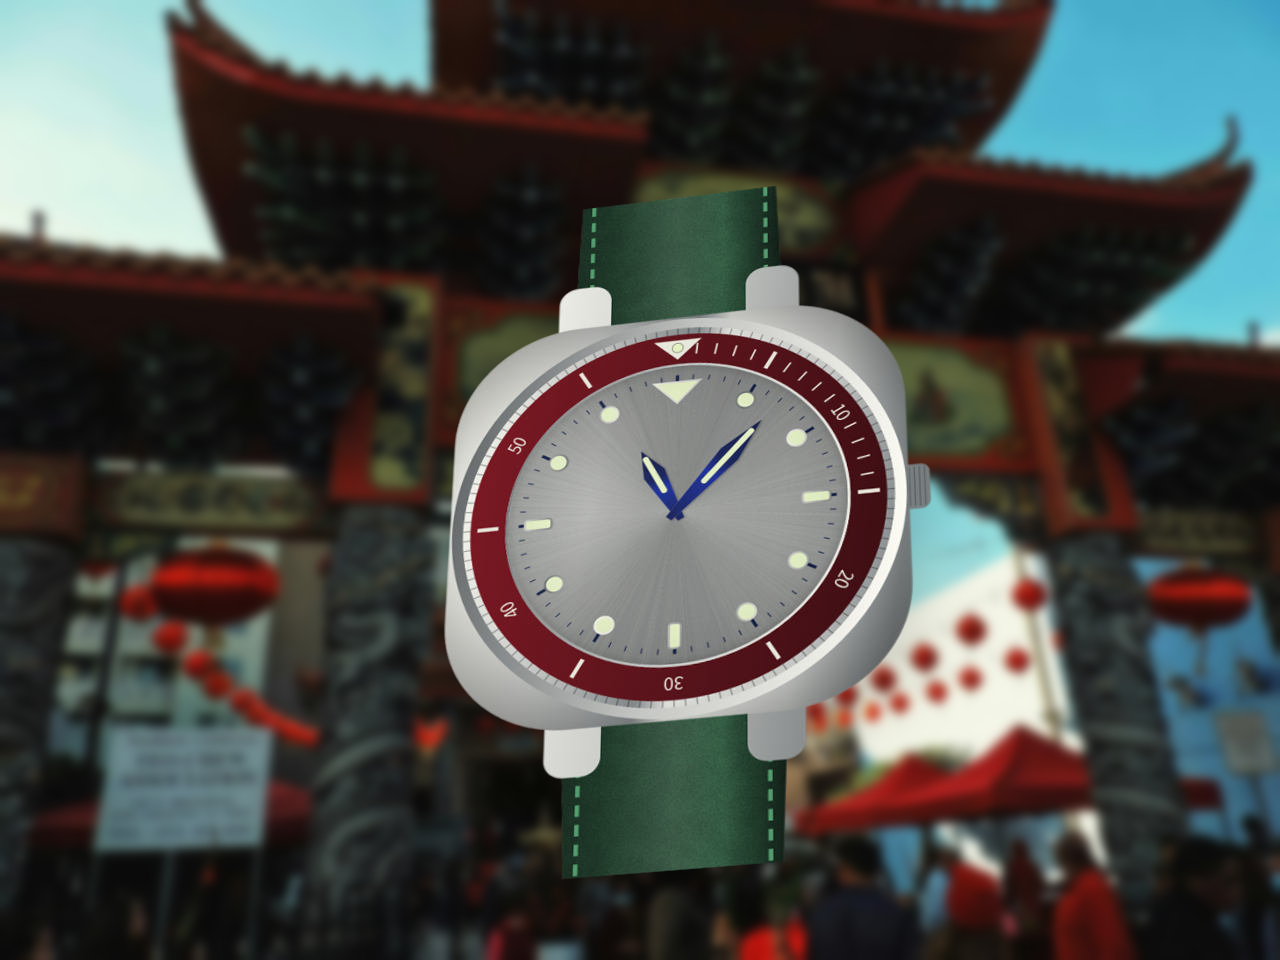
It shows 11h07
